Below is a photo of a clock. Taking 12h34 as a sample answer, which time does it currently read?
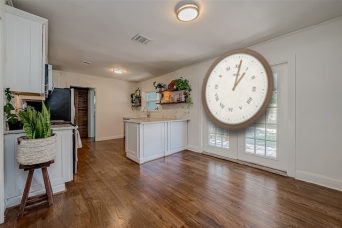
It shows 1h01
